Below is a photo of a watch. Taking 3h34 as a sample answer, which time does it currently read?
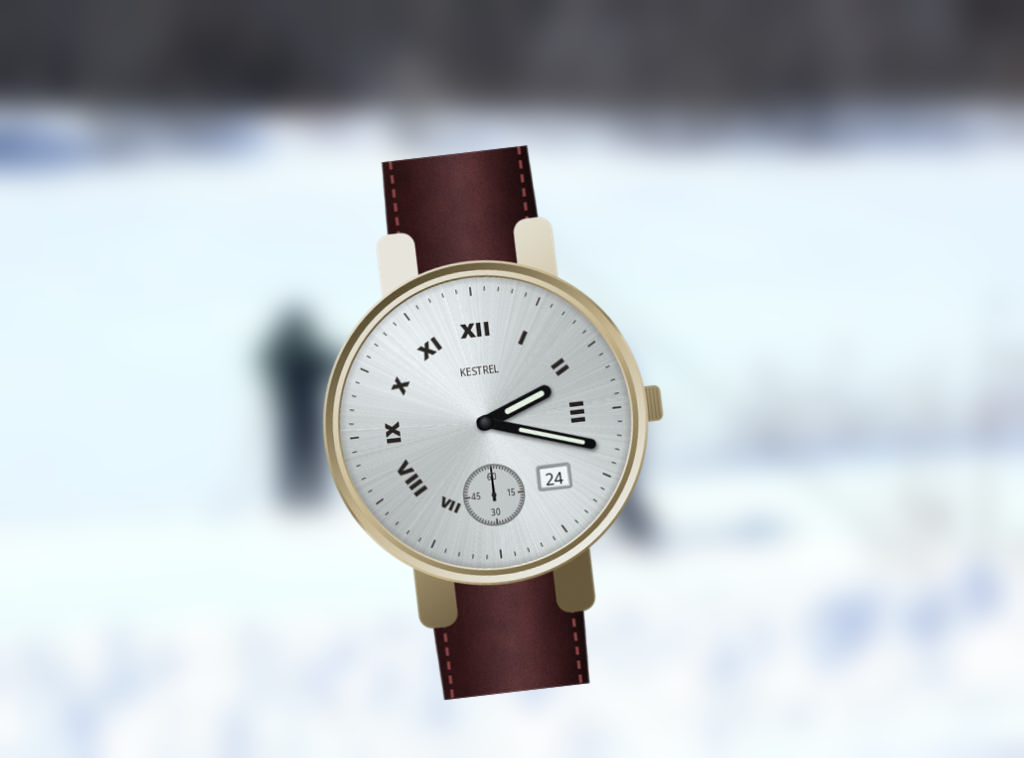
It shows 2h18
